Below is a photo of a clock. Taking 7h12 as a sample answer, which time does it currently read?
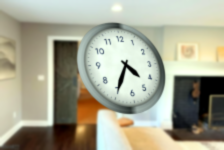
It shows 4h35
